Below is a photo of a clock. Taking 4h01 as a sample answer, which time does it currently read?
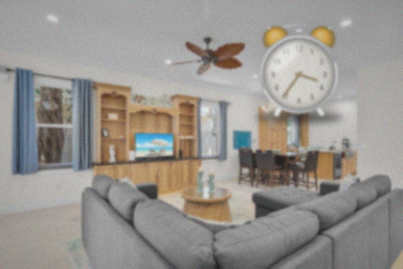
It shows 3h36
